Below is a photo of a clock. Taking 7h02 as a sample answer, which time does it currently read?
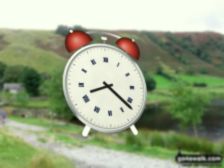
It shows 8h22
